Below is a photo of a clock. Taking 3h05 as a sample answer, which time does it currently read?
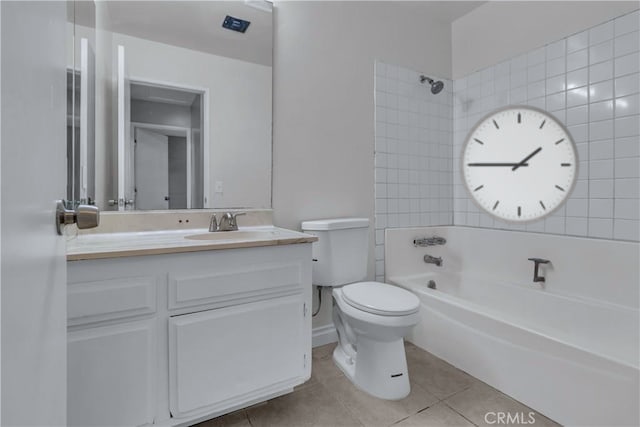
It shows 1h45
